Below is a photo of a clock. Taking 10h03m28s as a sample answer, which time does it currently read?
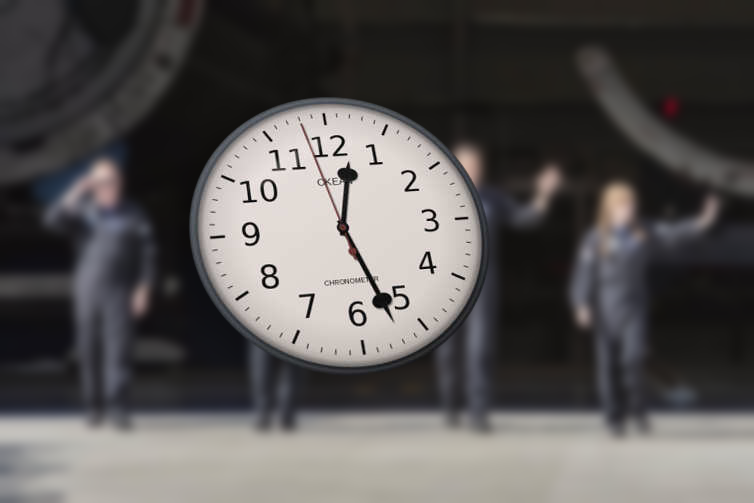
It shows 12h26m58s
